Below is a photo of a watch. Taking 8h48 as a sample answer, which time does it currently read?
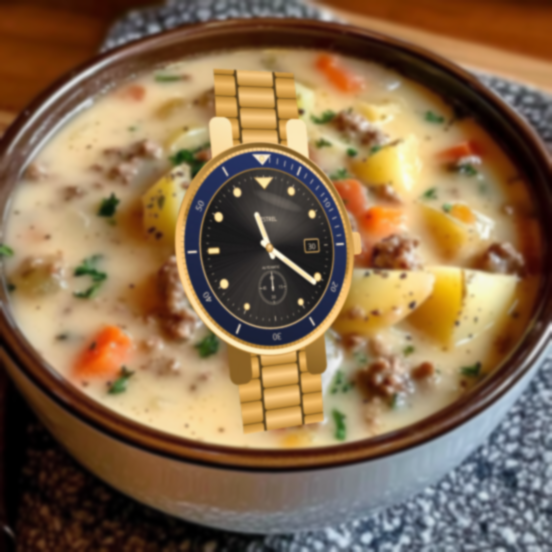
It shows 11h21
